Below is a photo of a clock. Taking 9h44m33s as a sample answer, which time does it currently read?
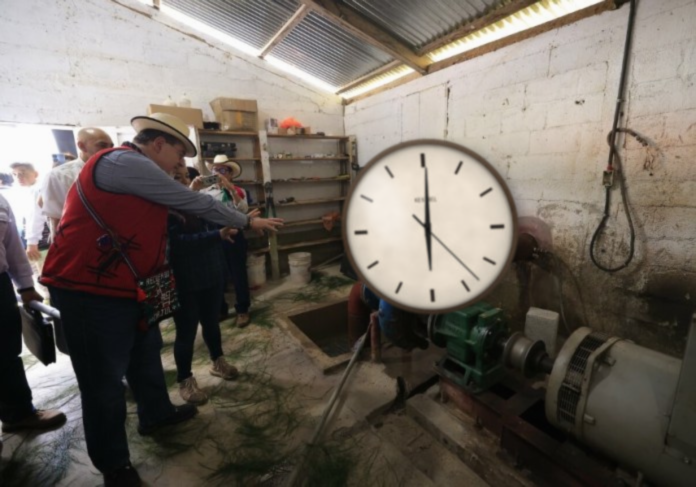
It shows 6h00m23s
